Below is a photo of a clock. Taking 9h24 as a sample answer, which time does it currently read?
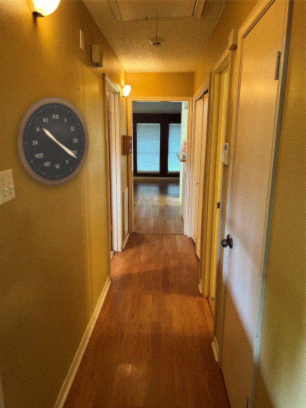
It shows 10h21
